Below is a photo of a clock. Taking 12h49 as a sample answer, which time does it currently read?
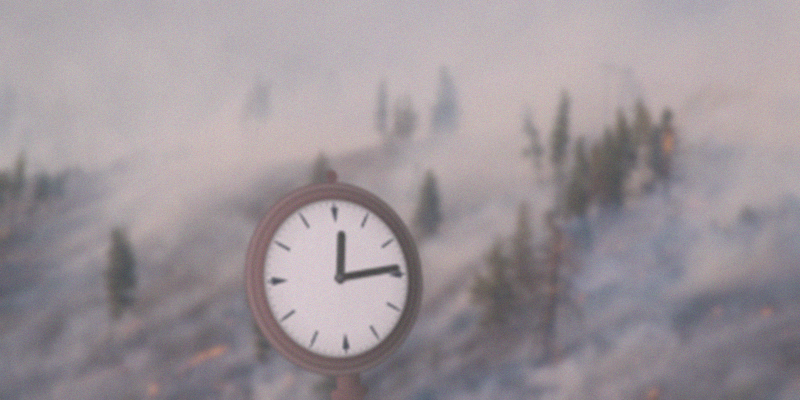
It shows 12h14
